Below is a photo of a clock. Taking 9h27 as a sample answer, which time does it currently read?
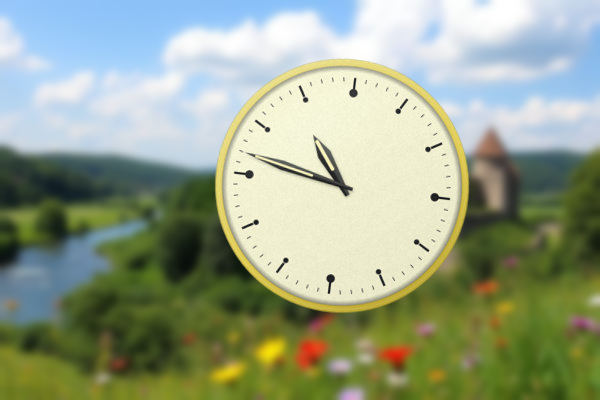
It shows 10h47
